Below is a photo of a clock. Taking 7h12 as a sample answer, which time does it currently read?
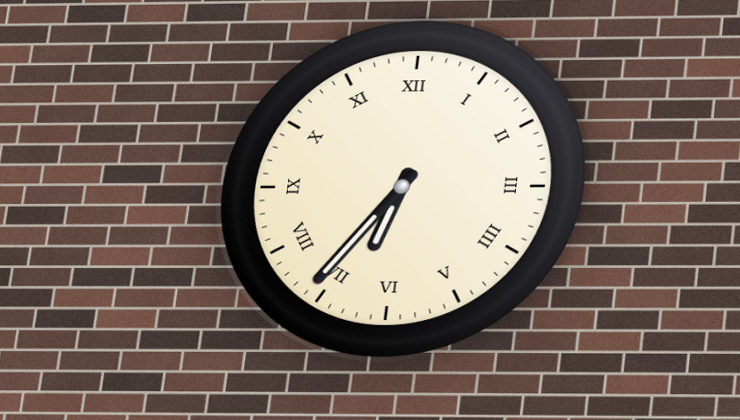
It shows 6h36
